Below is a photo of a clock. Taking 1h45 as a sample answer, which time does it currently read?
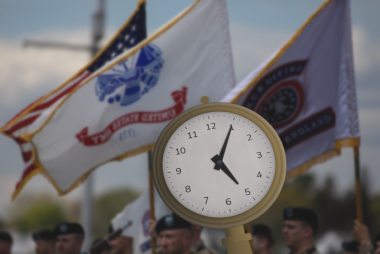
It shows 5h05
